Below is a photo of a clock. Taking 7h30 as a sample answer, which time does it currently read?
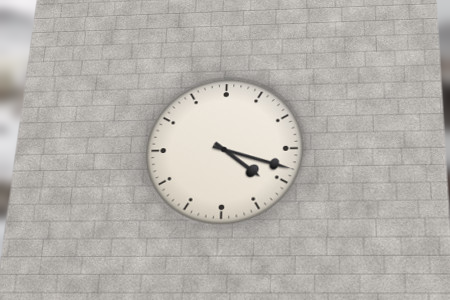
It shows 4h18
